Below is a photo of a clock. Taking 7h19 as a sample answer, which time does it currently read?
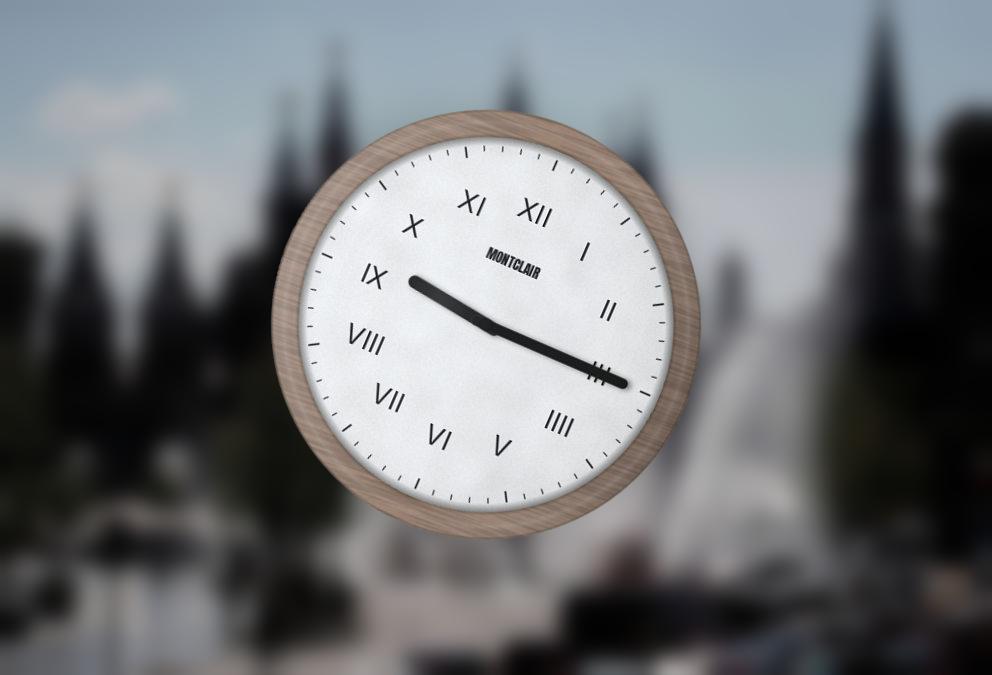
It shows 9h15
